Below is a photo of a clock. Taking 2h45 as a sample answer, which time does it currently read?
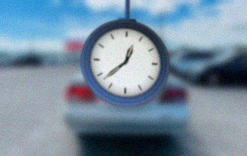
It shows 12h38
